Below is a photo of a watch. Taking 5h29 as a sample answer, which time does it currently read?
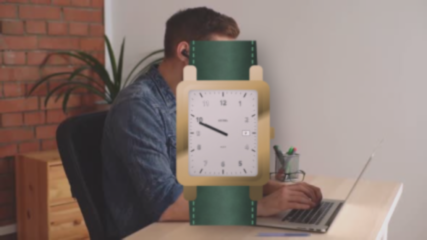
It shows 9h49
